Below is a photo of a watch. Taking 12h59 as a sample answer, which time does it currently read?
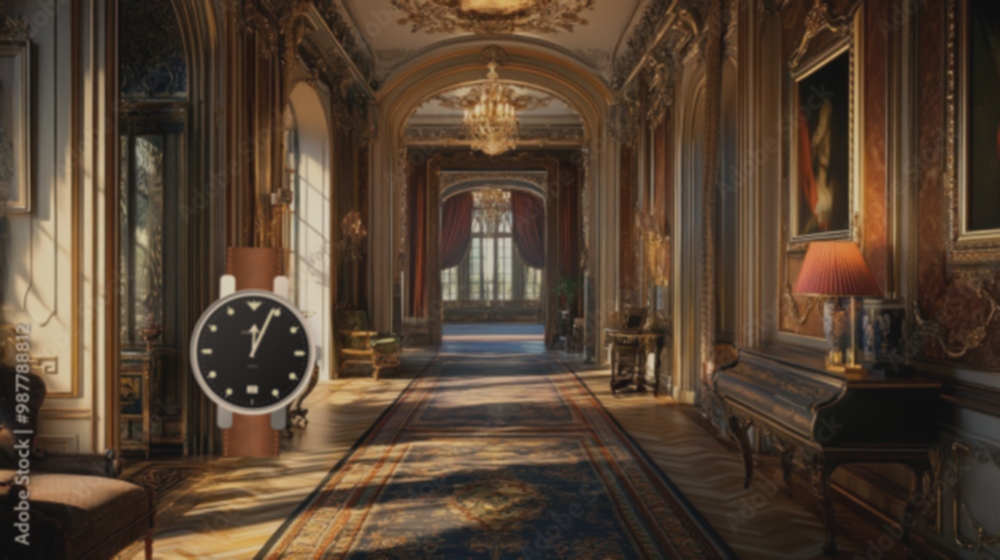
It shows 12h04
